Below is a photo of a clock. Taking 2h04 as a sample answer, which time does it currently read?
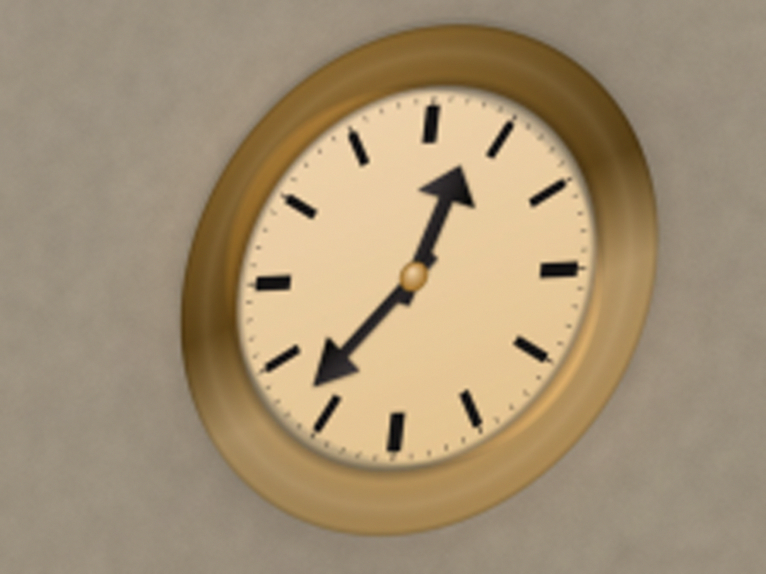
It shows 12h37
